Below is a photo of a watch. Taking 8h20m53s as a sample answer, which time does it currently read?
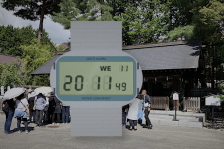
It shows 20h11m49s
